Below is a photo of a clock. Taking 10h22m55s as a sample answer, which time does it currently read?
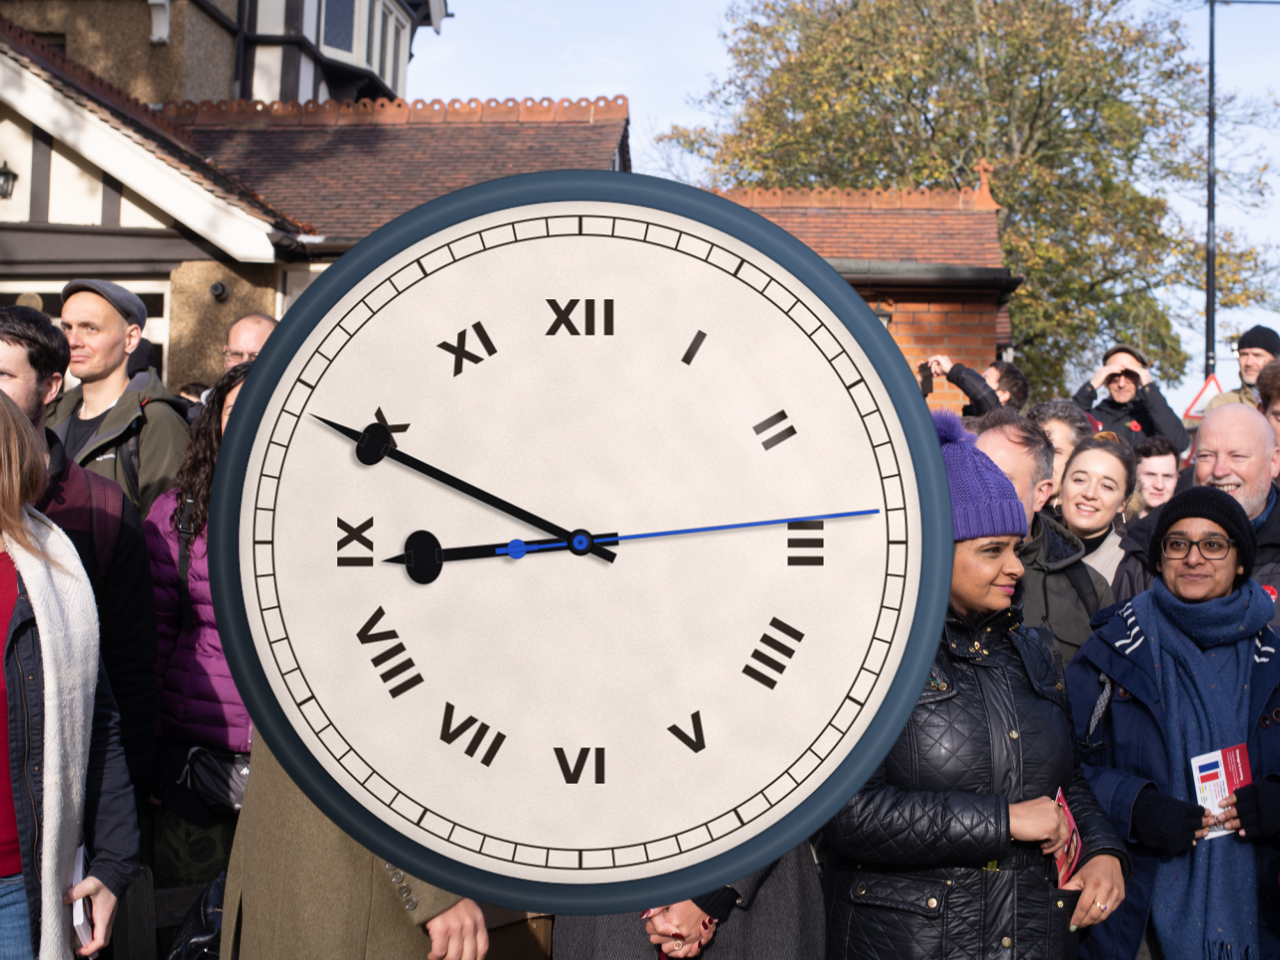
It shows 8h49m14s
